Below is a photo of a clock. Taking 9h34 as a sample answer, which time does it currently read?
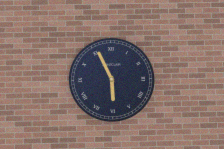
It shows 5h56
